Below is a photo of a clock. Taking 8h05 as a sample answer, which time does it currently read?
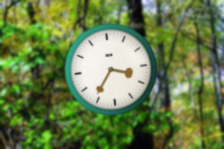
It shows 3h36
